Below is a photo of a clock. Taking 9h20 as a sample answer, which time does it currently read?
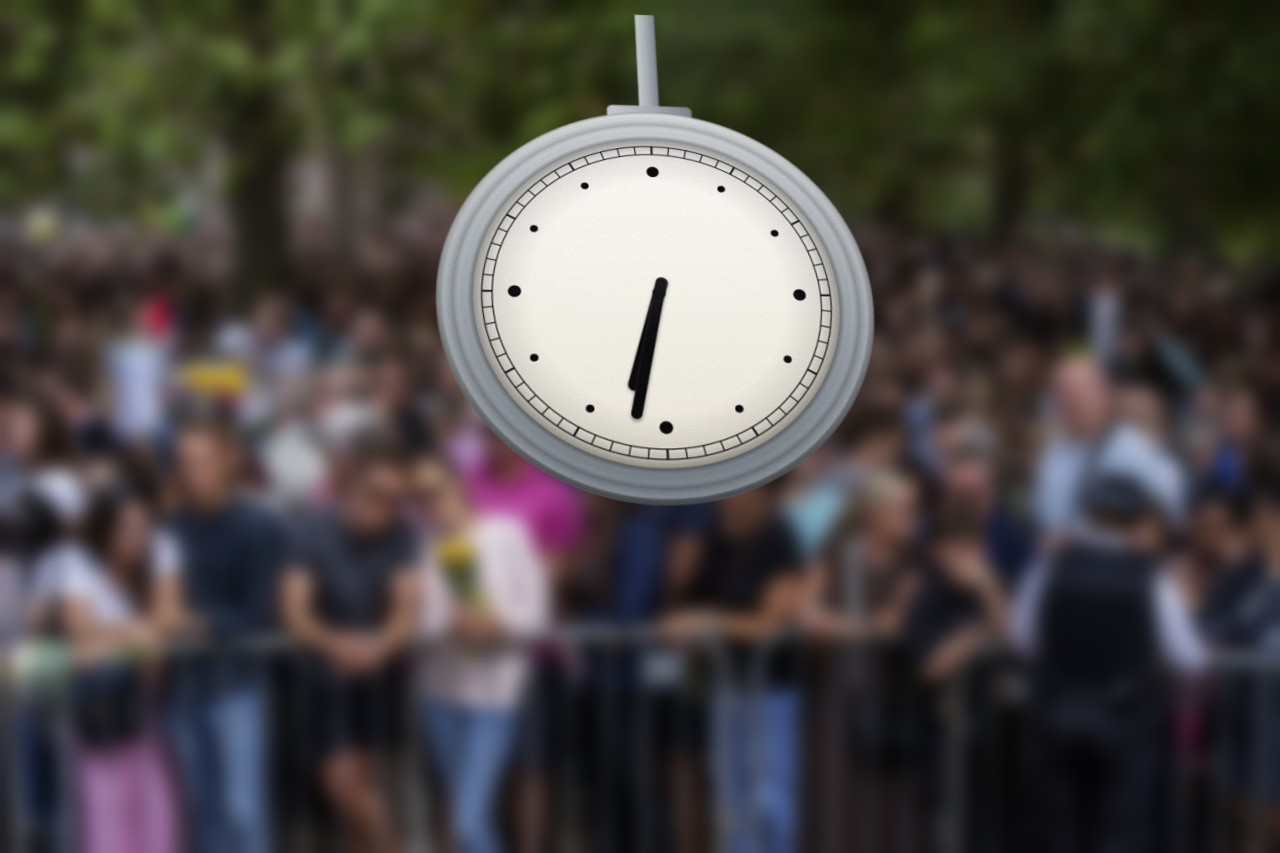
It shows 6h32
